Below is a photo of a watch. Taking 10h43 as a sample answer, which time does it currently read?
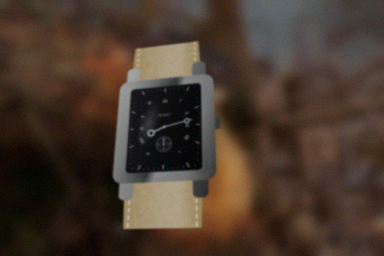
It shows 8h13
